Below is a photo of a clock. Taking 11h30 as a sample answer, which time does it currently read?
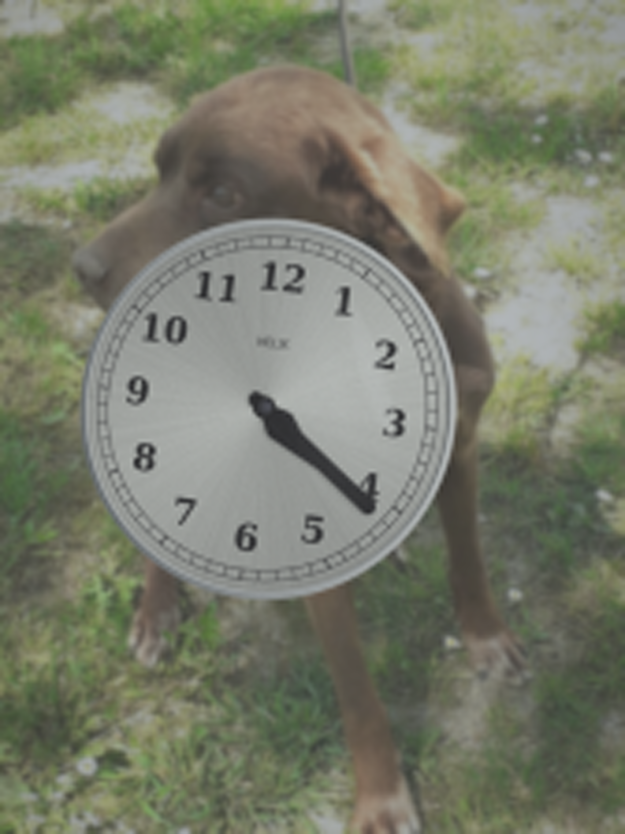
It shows 4h21
